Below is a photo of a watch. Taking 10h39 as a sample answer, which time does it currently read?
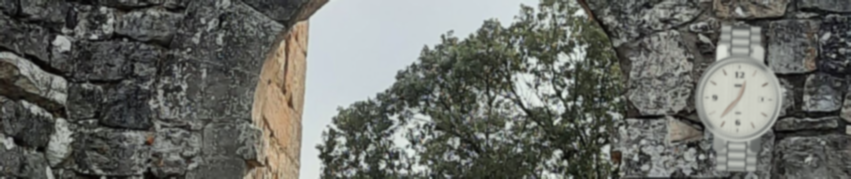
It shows 12h37
